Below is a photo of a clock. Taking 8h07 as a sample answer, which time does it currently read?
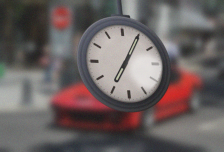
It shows 7h05
